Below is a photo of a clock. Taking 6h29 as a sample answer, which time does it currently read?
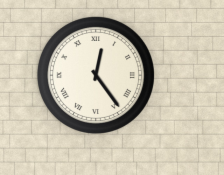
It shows 12h24
